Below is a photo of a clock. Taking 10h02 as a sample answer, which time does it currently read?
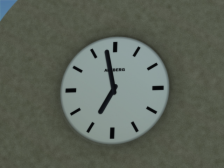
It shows 6h58
